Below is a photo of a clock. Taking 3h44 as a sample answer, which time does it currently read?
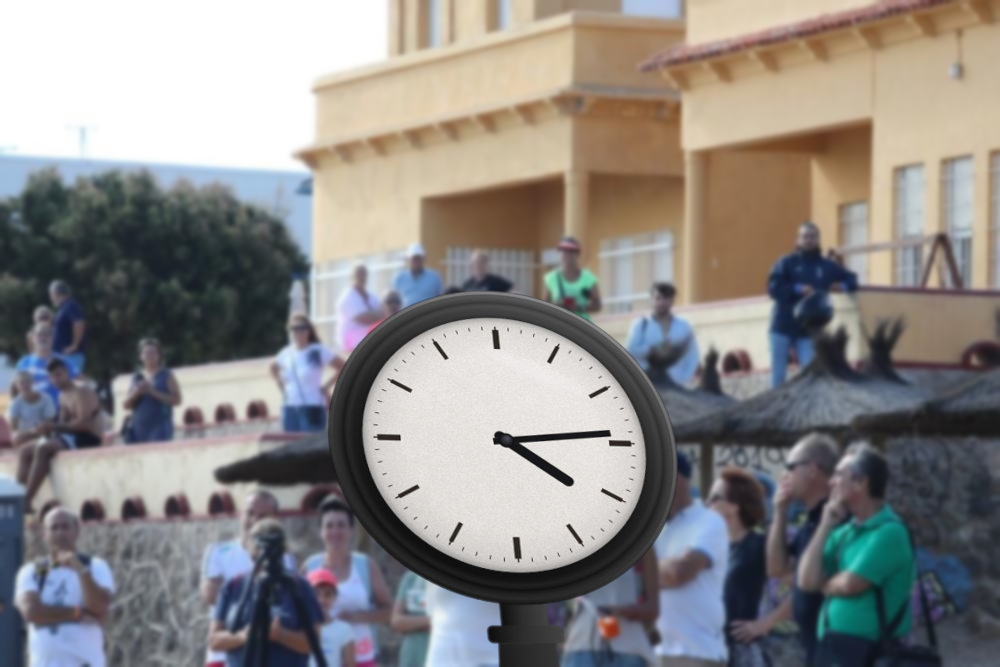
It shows 4h14
